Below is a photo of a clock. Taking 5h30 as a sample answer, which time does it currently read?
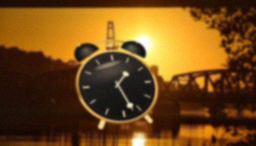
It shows 1h27
